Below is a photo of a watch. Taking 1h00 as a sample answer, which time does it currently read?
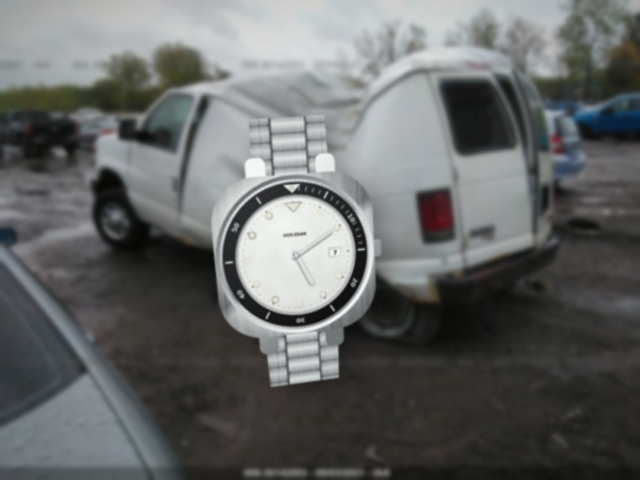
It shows 5h10
